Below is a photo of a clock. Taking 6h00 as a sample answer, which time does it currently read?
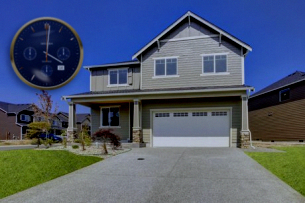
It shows 4h01
